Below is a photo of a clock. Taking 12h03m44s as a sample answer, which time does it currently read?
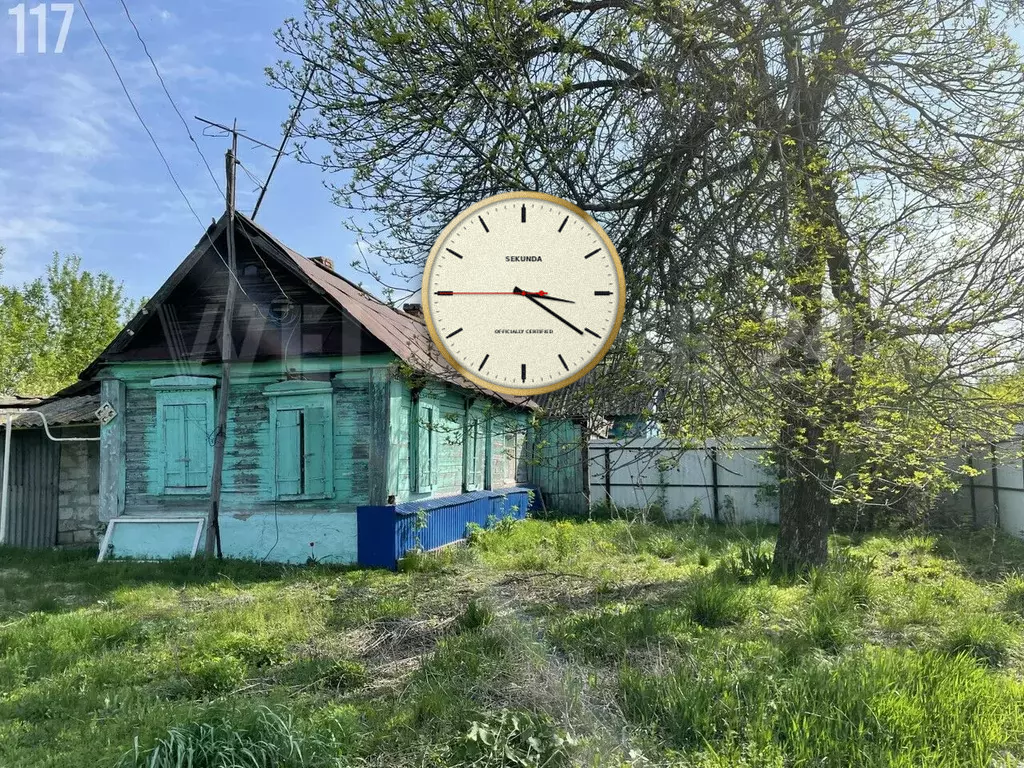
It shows 3h20m45s
